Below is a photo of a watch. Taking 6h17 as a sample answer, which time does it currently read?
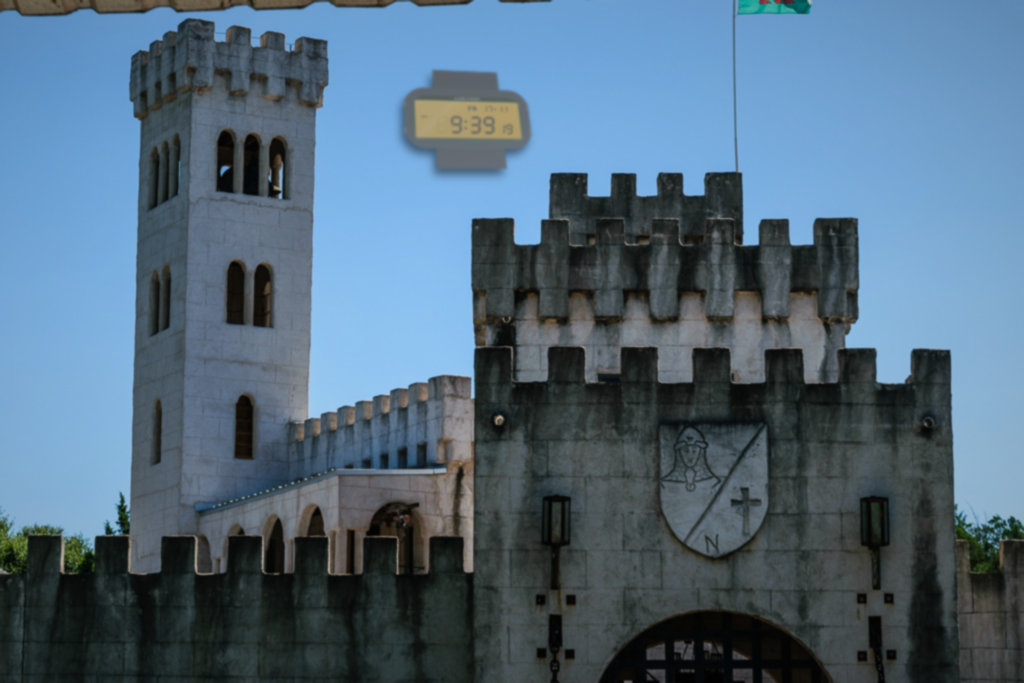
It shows 9h39
